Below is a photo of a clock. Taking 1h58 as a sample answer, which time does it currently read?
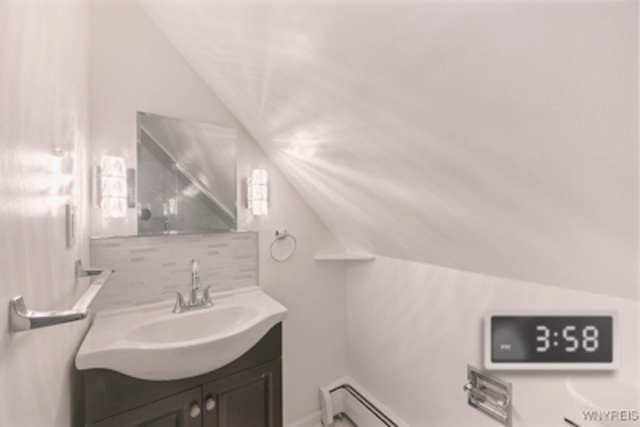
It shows 3h58
